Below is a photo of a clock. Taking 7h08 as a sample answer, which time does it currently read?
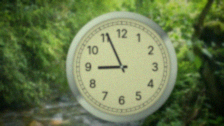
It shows 8h56
